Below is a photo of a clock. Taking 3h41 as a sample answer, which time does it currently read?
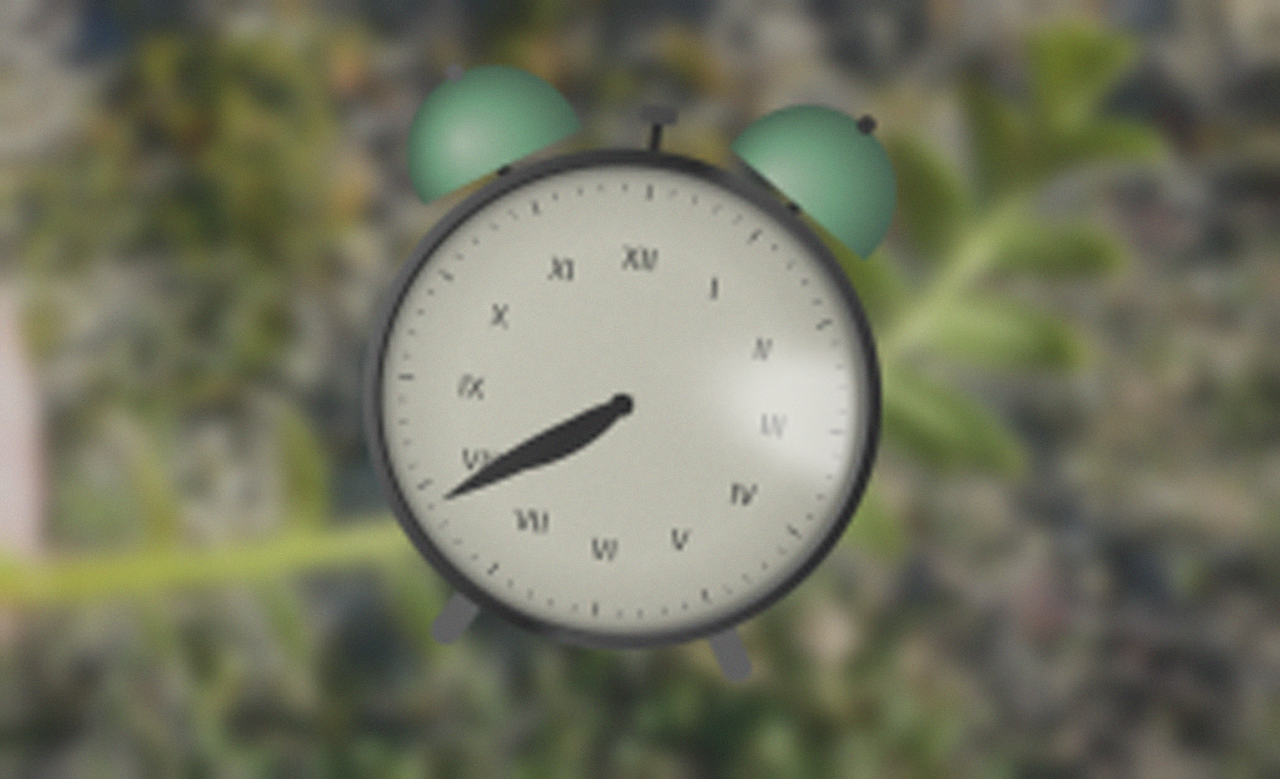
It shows 7h39
